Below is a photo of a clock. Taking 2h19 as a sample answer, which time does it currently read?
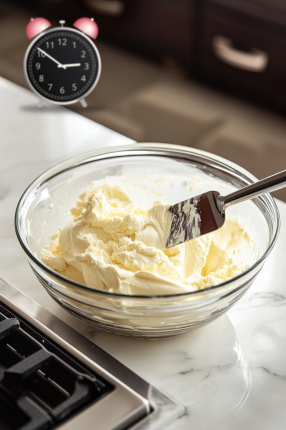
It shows 2h51
